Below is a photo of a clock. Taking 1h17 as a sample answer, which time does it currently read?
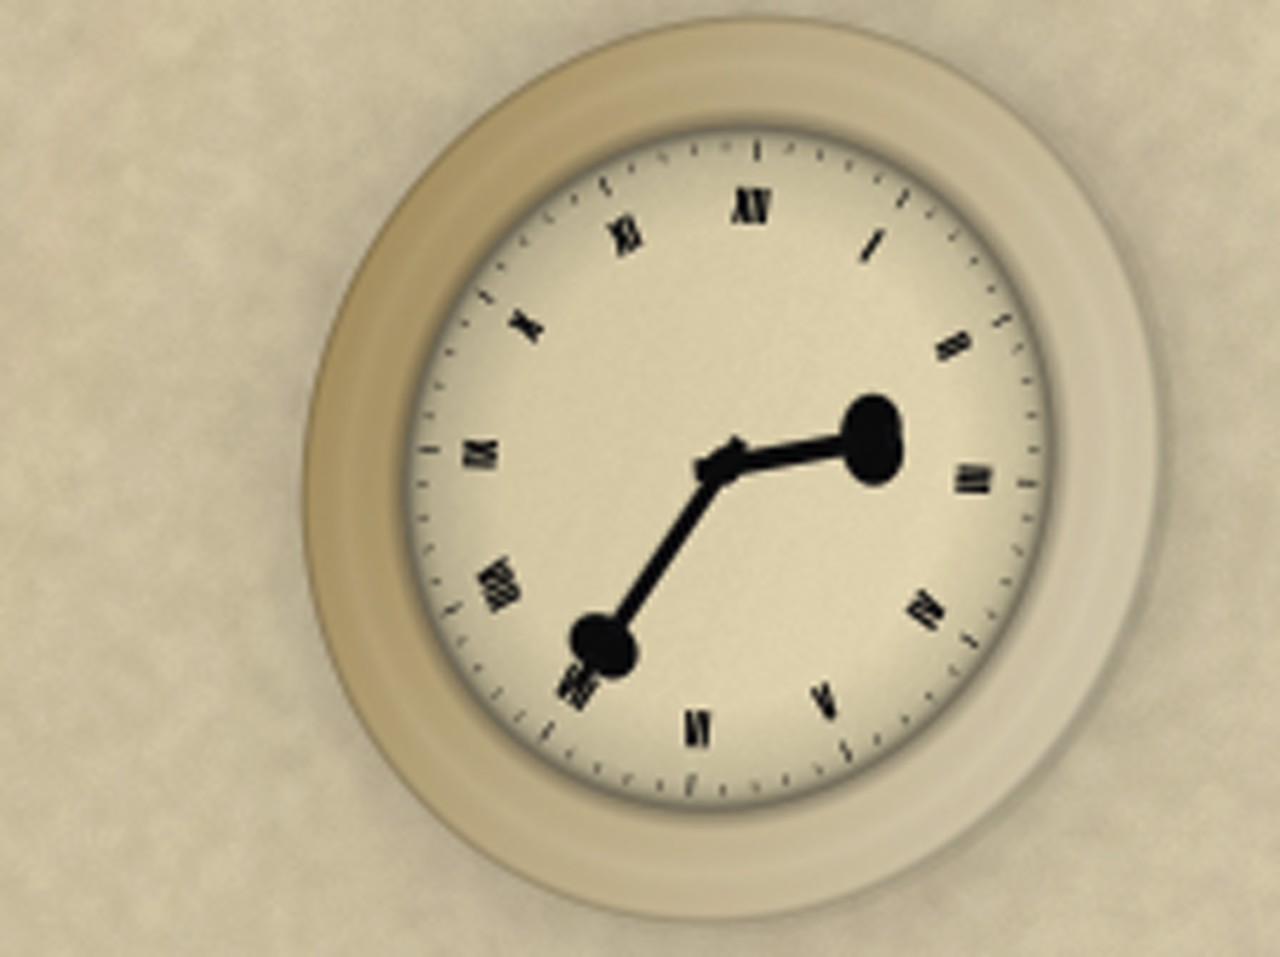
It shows 2h35
